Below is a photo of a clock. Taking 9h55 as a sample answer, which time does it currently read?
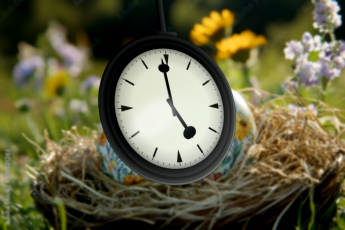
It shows 4h59
